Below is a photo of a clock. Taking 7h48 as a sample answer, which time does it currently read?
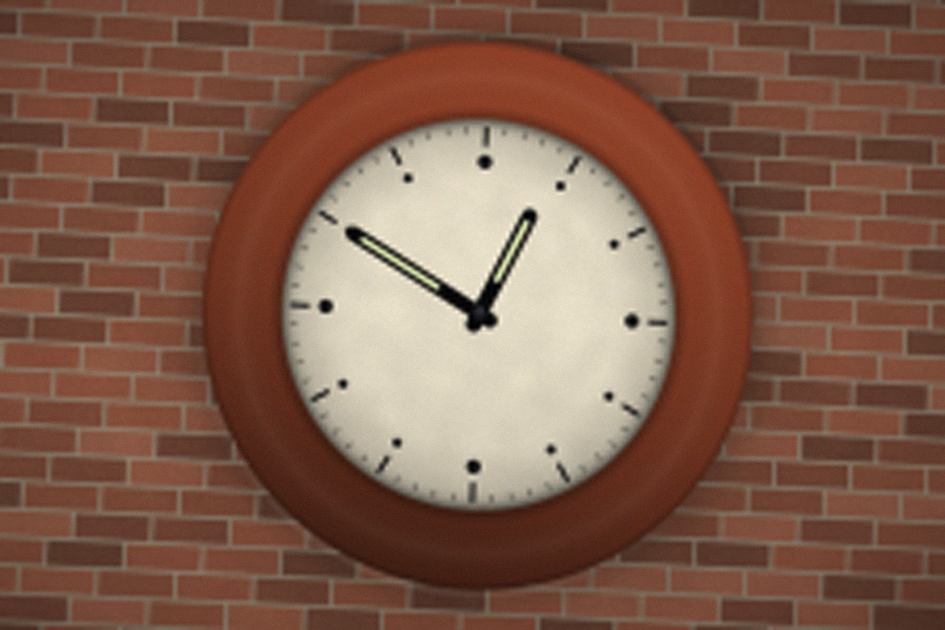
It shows 12h50
